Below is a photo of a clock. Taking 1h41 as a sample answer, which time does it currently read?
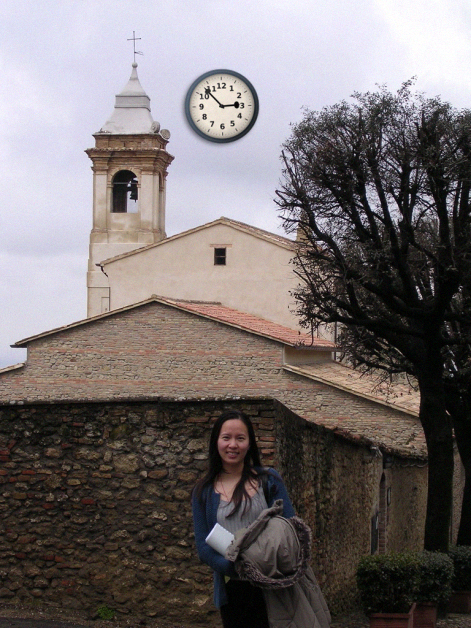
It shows 2h53
